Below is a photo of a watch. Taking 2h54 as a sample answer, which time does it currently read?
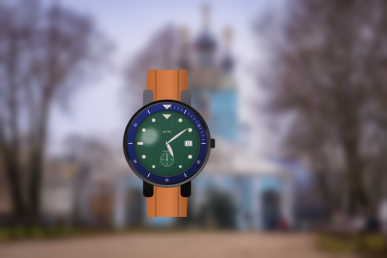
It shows 5h09
